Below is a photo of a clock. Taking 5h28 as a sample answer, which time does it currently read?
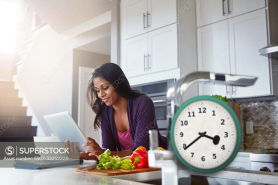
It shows 3h39
